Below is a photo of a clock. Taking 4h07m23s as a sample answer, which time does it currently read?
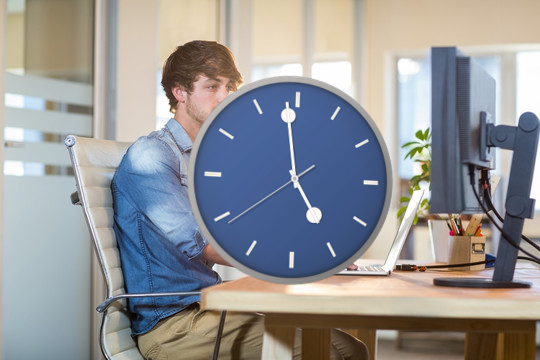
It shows 4h58m39s
